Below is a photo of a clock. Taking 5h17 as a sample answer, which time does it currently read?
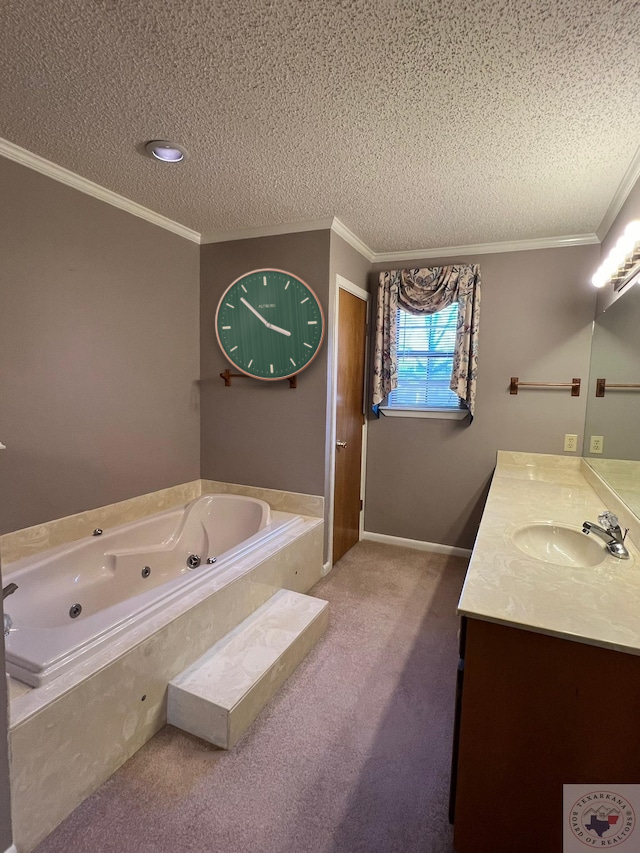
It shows 3h53
